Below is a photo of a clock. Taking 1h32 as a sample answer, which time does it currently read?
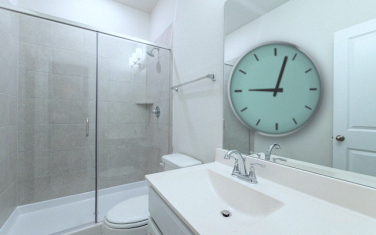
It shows 9h03
